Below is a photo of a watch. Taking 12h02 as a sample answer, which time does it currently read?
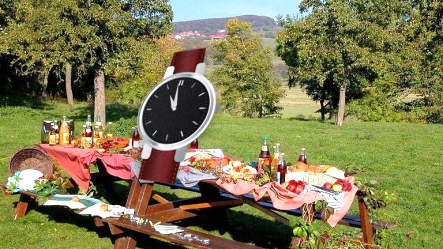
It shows 10h59
